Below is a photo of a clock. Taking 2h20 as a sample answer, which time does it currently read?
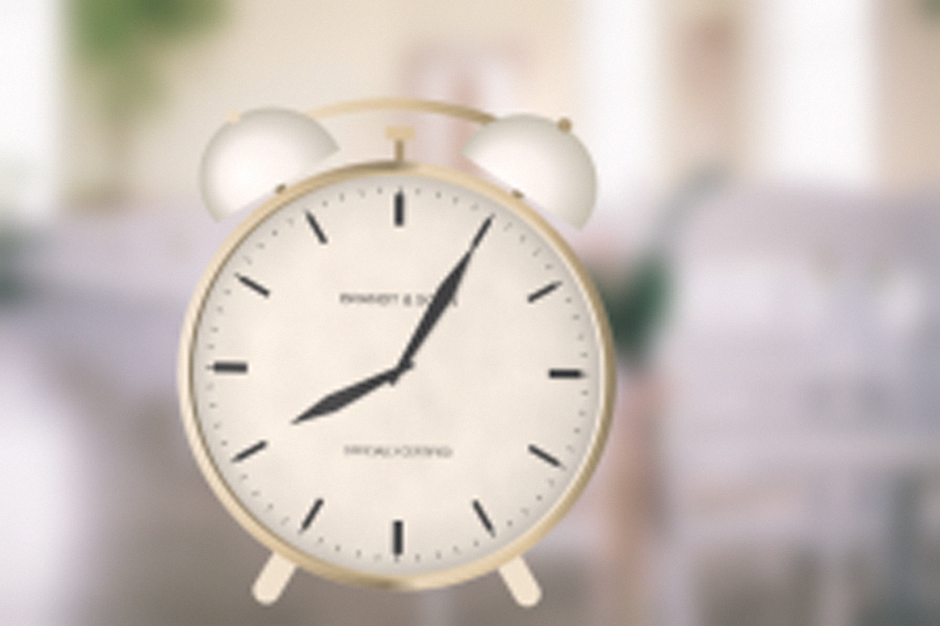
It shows 8h05
